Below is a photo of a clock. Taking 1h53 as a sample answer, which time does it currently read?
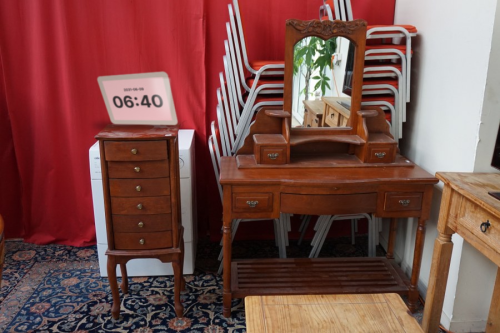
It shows 6h40
